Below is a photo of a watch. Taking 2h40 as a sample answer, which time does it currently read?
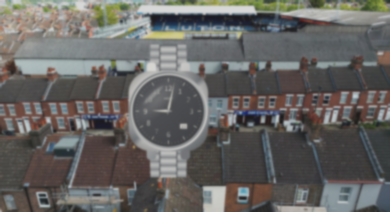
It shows 9h02
